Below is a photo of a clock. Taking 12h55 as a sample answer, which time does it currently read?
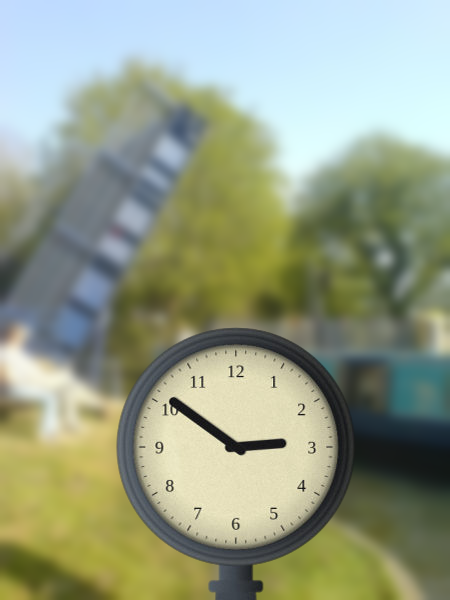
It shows 2h51
